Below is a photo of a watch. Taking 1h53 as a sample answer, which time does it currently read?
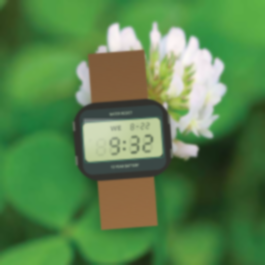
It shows 9h32
